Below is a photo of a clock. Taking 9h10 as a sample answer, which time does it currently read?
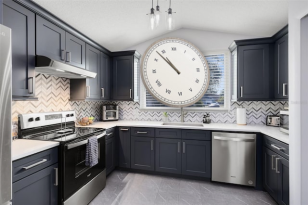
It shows 10h53
